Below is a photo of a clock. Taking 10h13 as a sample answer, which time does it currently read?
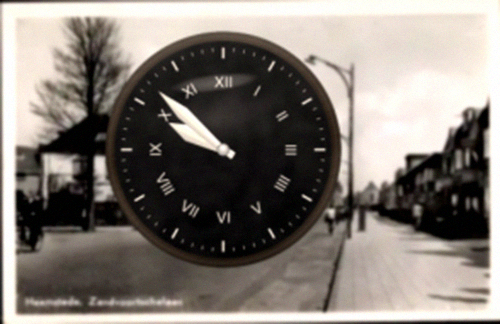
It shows 9h52
